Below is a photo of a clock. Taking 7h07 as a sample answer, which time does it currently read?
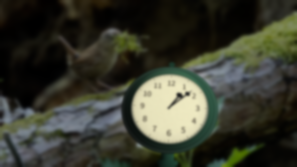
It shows 1h08
